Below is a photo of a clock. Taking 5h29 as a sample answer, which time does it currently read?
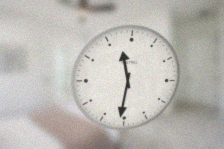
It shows 11h31
